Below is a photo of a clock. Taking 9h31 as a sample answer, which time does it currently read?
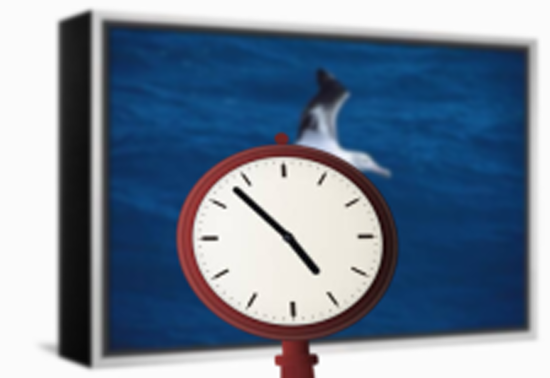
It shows 4h53
